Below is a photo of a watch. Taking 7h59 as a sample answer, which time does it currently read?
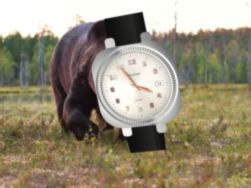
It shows 3h55
